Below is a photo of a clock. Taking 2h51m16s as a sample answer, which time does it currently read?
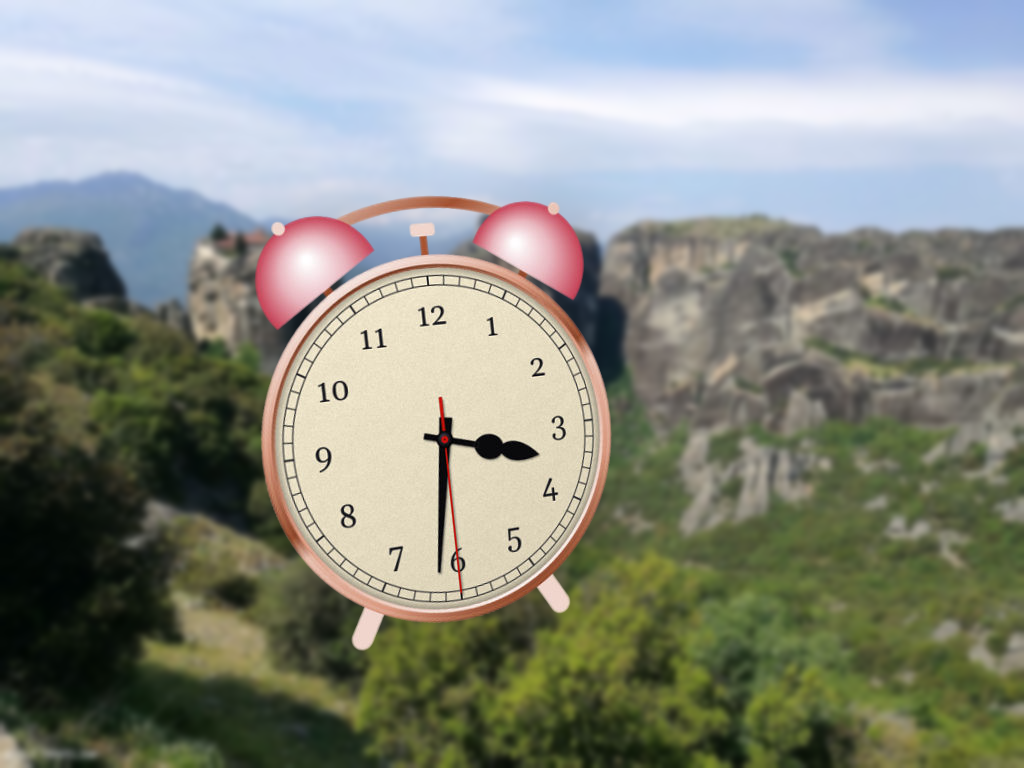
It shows 3h31m30s
